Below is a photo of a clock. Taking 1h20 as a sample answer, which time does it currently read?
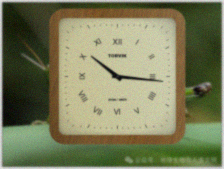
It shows 10h16
